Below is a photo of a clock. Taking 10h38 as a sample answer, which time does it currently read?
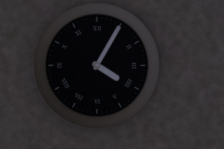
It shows 4h05
